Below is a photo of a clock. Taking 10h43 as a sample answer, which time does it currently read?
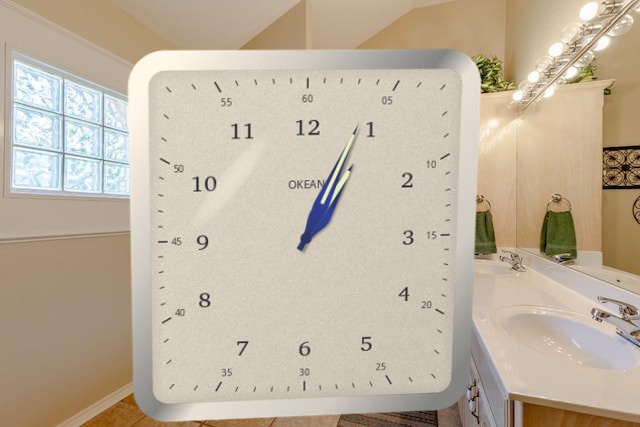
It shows 1h04
